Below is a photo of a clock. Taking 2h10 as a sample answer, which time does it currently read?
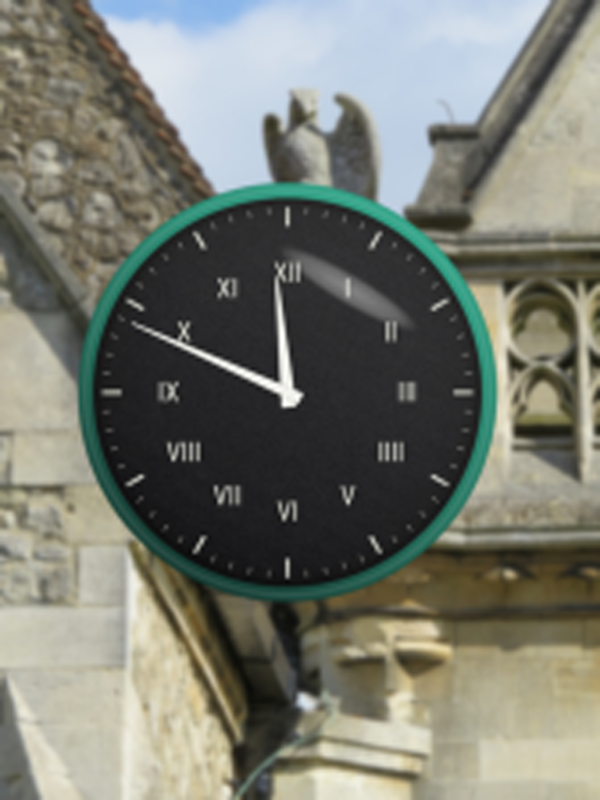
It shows 11h49
